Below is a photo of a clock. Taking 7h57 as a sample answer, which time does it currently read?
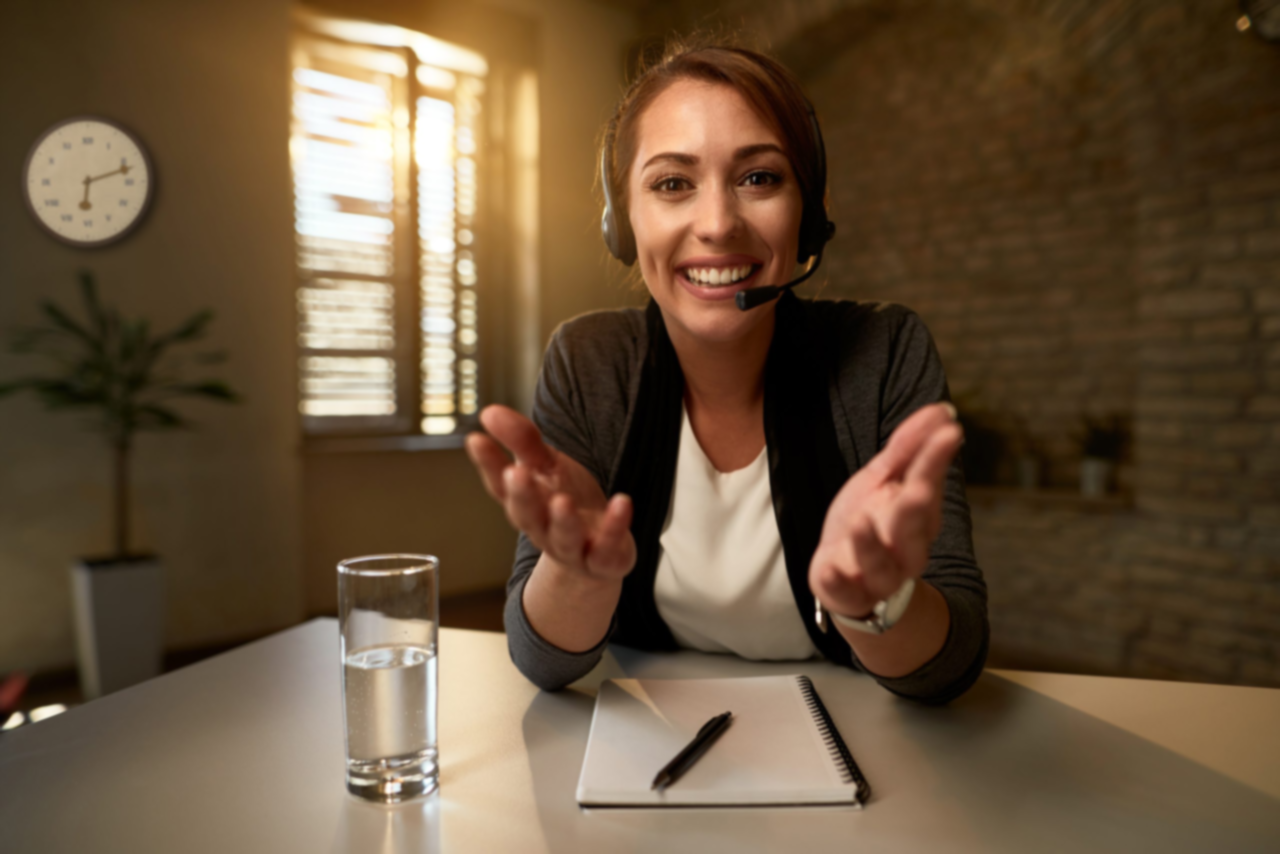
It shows 6h12
